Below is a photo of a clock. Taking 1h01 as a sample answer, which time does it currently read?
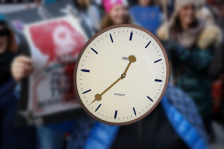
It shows 12h37
